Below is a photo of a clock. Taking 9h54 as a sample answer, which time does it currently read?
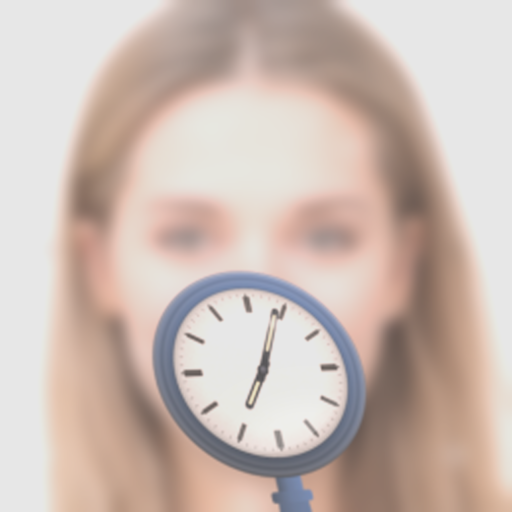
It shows 7h04
